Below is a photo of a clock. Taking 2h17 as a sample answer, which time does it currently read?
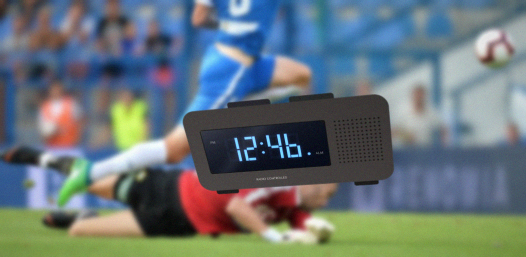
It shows 12h46
